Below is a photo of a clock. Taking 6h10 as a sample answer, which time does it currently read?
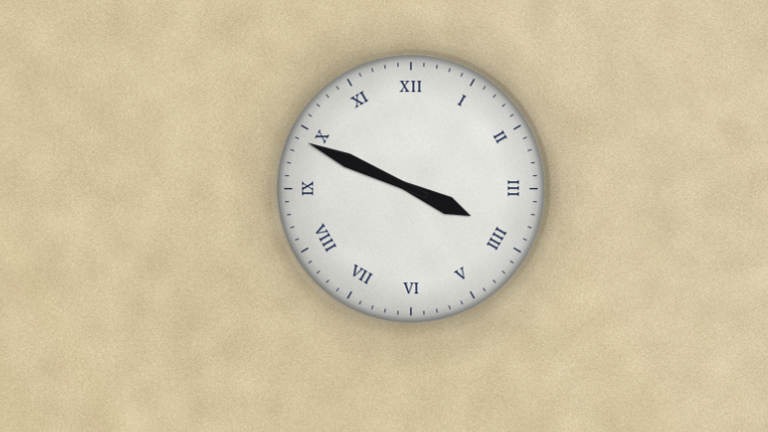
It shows 3h49
